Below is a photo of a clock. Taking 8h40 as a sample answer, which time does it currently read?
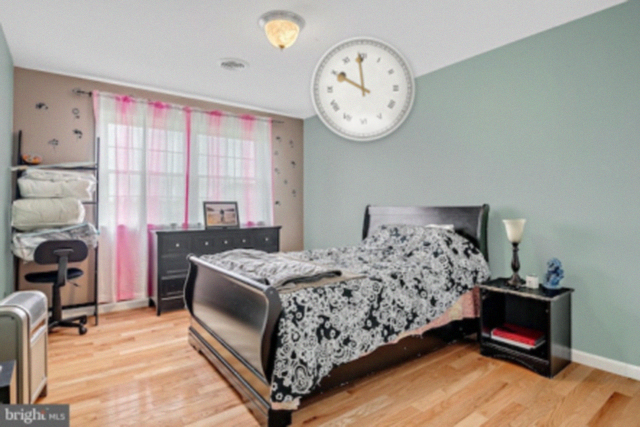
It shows 9h59
